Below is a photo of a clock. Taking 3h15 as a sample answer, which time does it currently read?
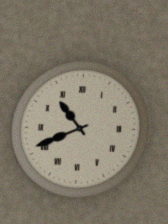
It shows 10h41
